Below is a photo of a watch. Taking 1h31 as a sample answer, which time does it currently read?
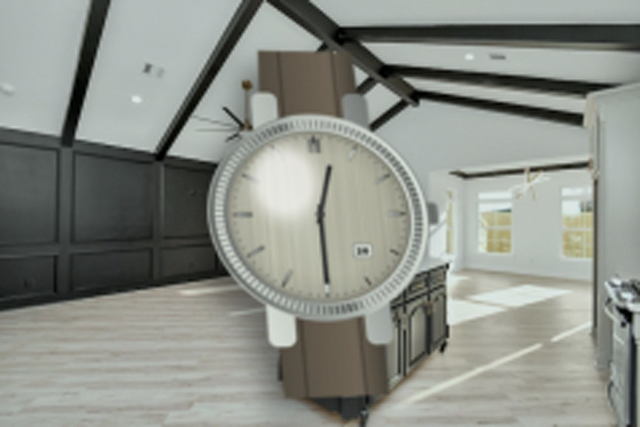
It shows 12h30
